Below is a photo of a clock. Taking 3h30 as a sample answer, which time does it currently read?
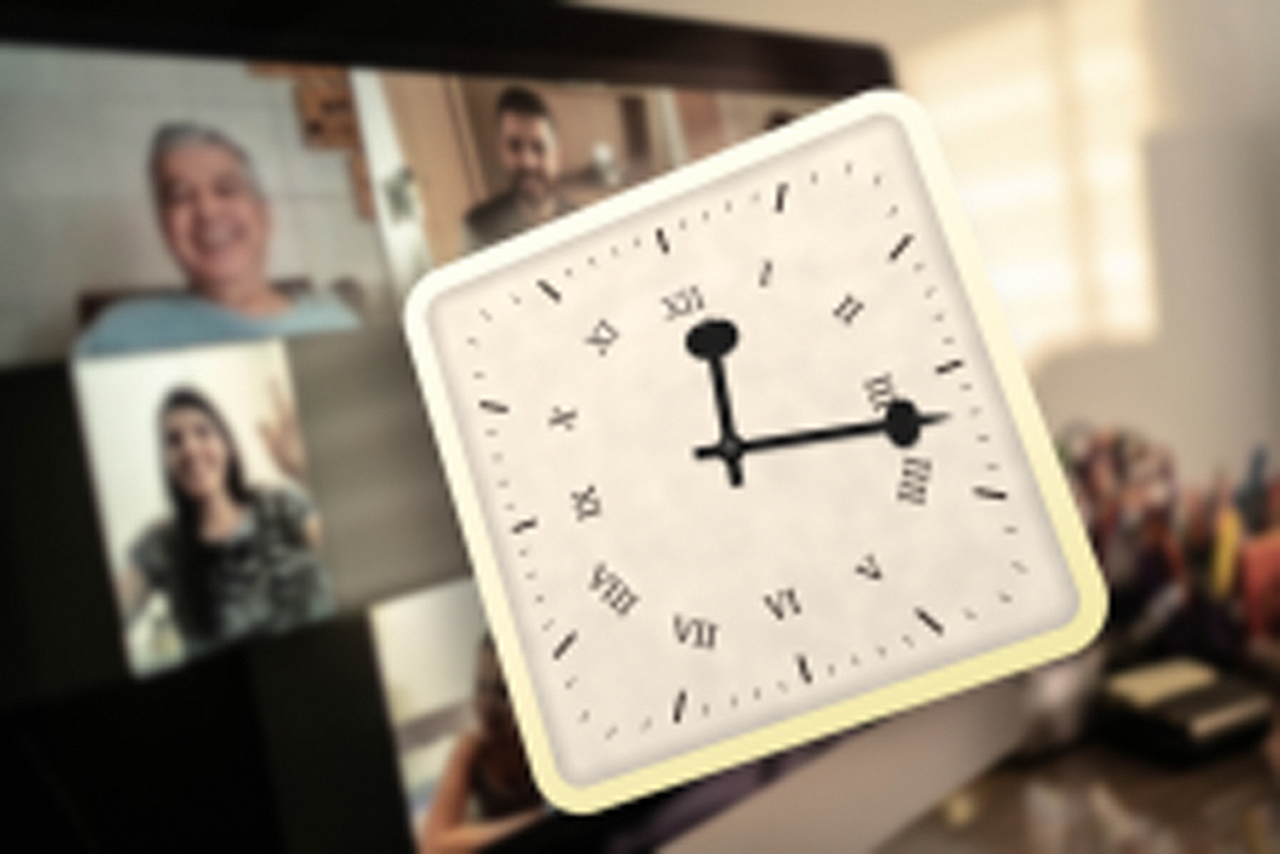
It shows 12h17
